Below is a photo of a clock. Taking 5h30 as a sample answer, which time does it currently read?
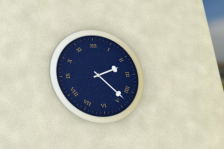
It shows 2h23
